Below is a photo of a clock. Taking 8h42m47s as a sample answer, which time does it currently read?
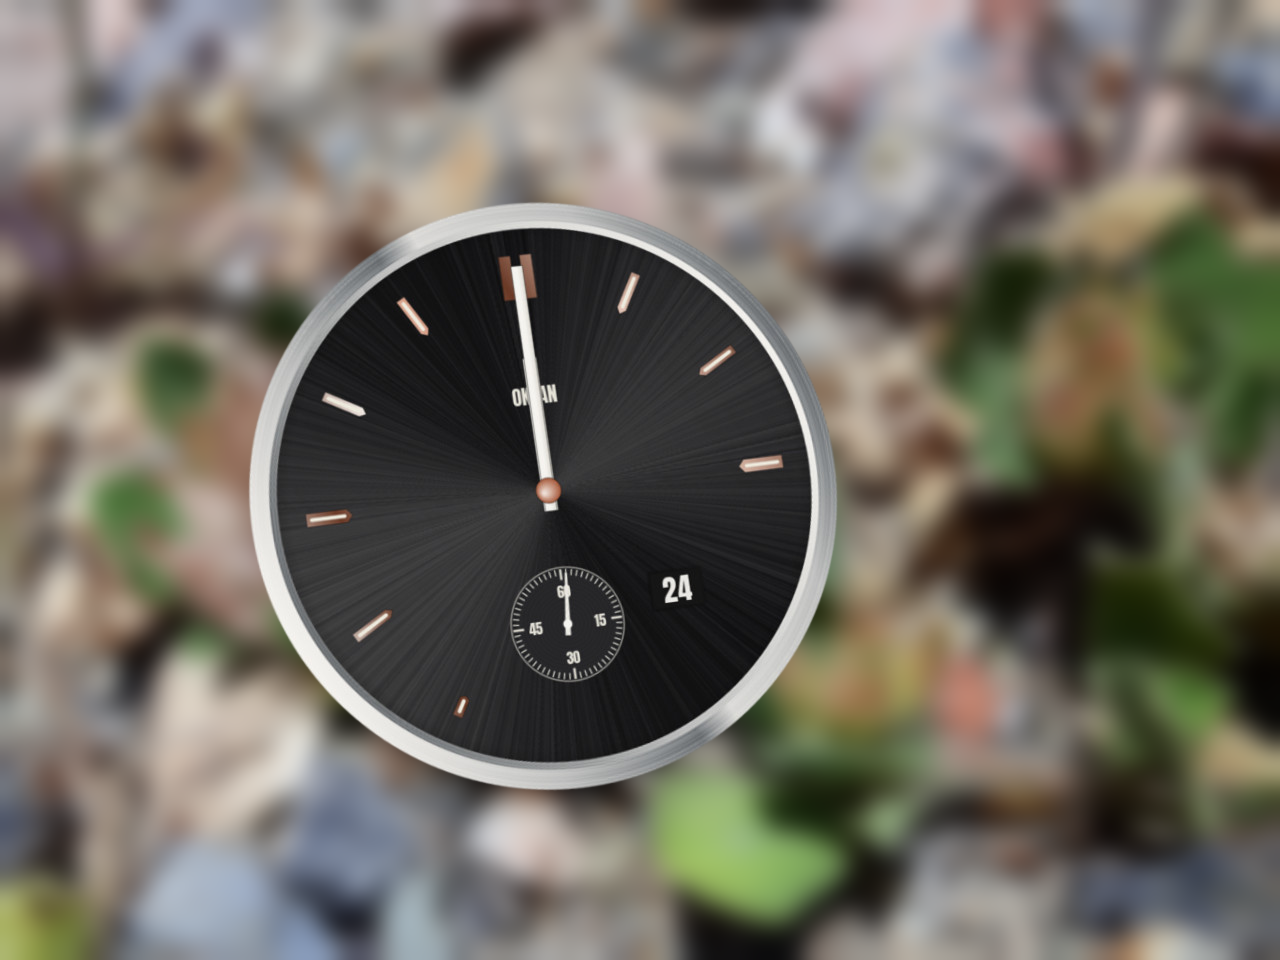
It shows 12h00m01s
